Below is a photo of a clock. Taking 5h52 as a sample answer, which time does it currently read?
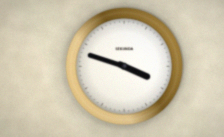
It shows 3h48
